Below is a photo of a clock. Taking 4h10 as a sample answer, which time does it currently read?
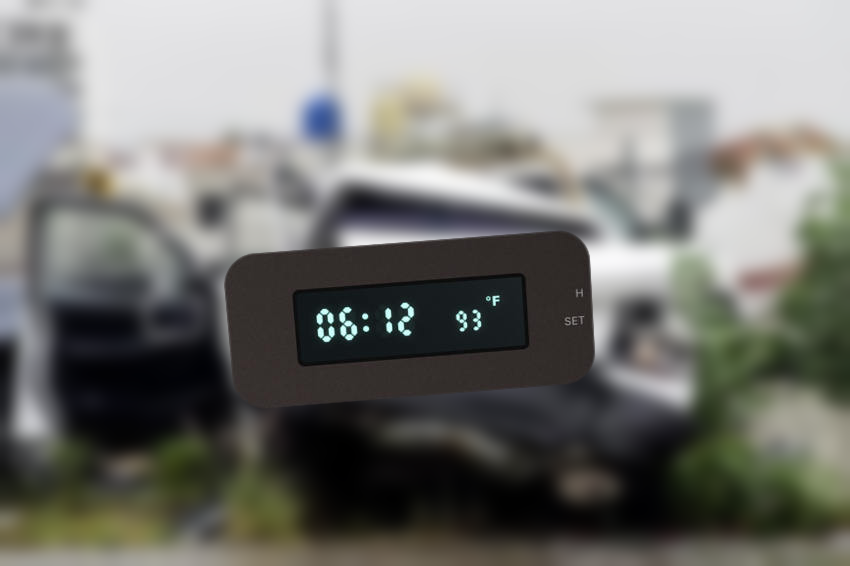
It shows 6h12
